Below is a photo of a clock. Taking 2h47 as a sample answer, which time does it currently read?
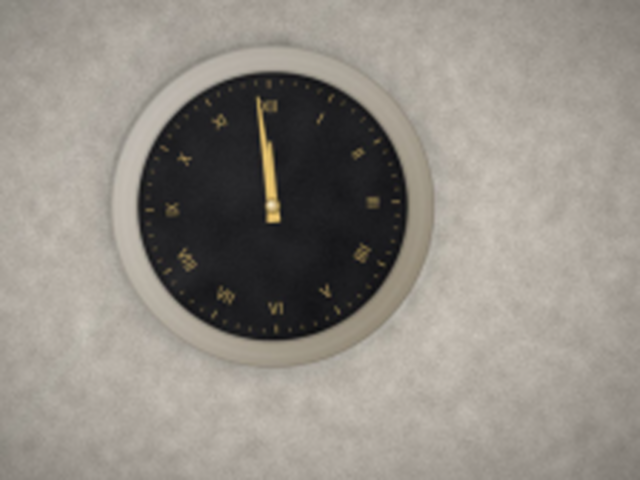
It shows 11h59
